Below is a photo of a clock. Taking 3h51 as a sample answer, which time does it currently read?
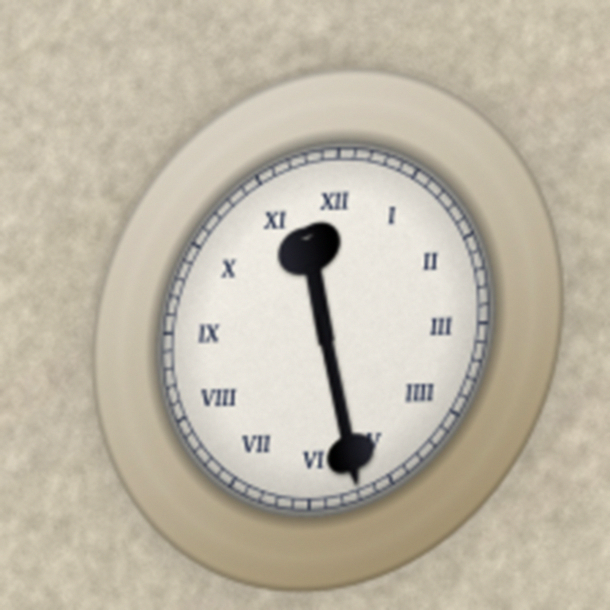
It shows 11h27
